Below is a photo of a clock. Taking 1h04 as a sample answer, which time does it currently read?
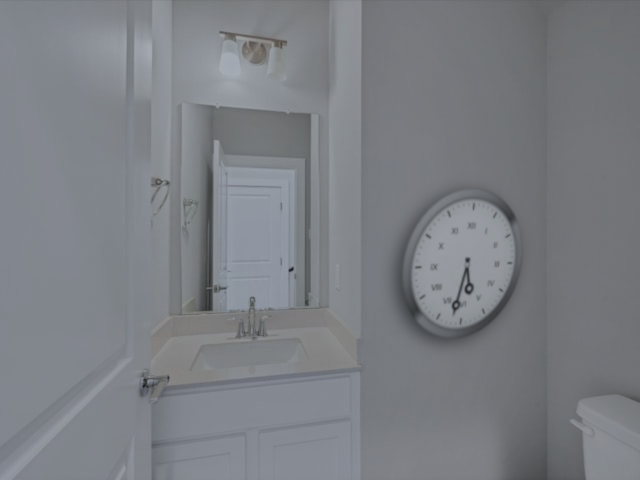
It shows 5h32
